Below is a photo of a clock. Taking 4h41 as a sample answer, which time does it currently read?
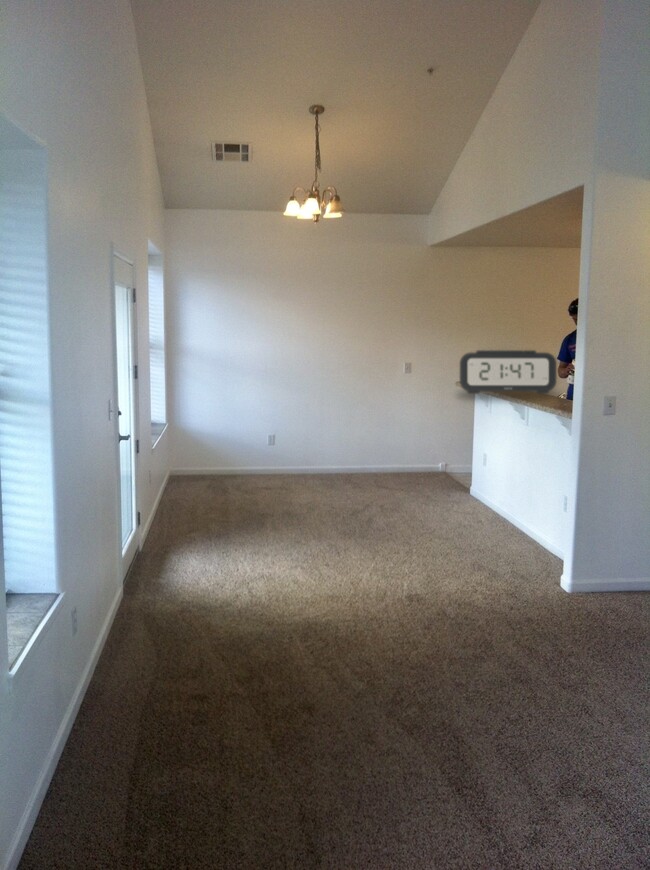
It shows 21h47
